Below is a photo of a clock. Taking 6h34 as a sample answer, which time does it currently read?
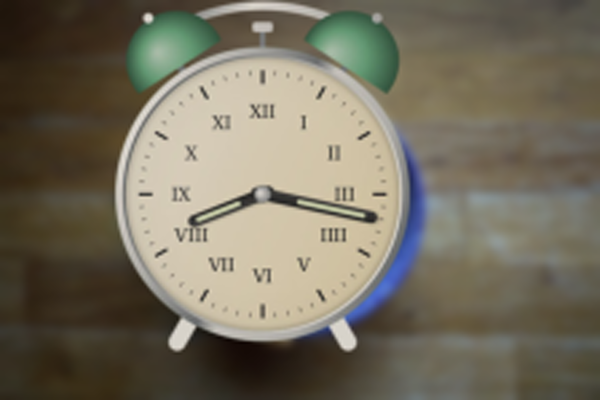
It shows 8h17
